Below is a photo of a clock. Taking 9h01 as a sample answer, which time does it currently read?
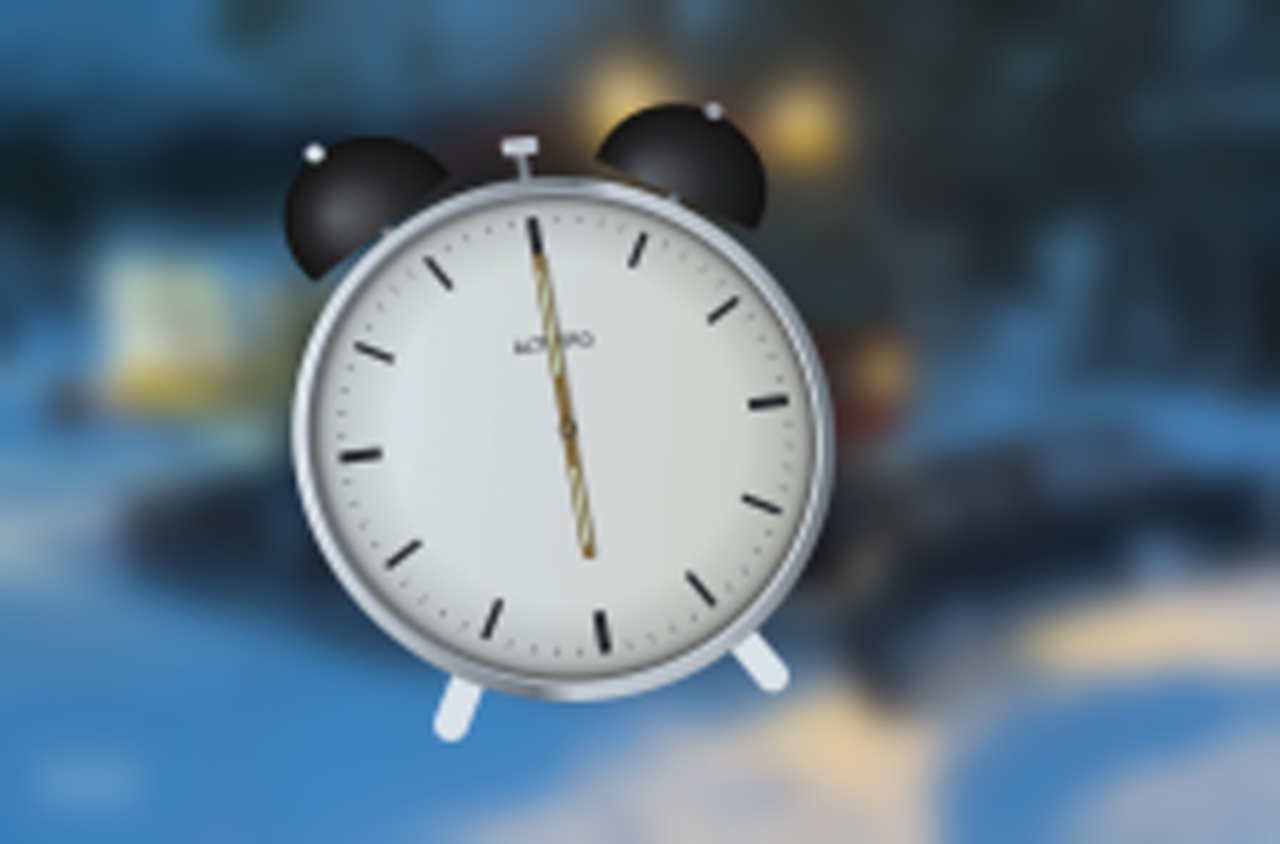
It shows 6h00
